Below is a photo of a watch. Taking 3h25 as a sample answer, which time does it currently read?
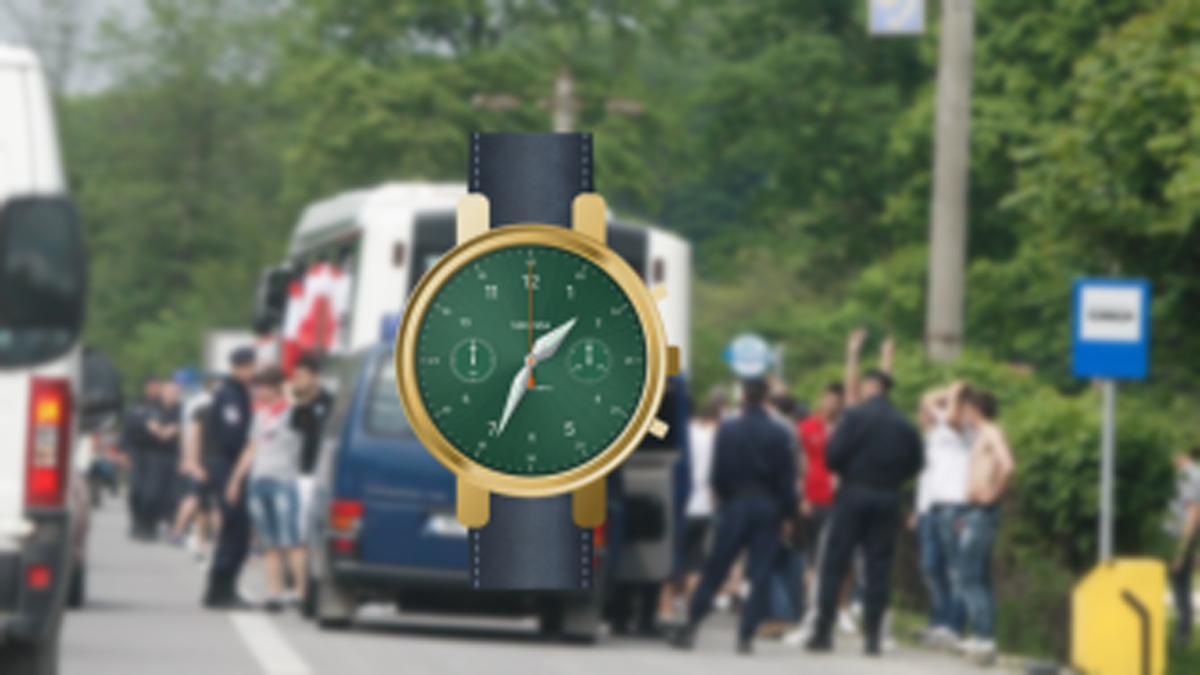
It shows 1h34
